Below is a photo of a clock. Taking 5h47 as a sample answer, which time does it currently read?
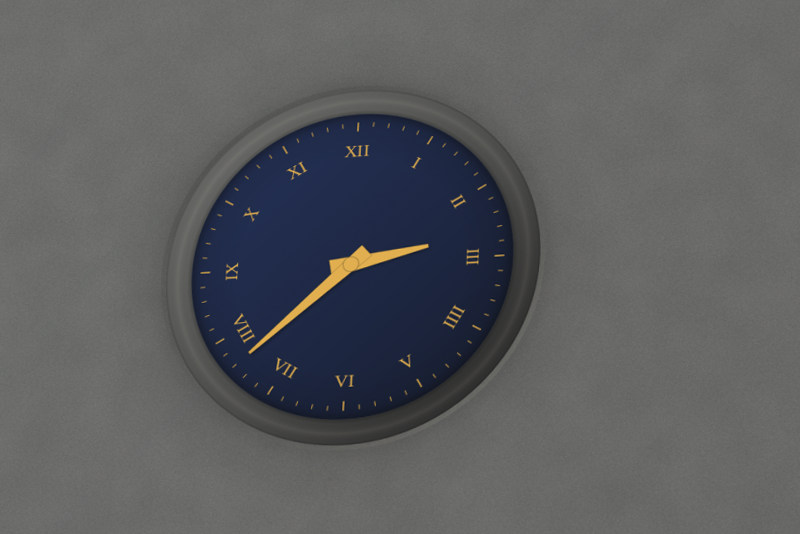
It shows 2h38
